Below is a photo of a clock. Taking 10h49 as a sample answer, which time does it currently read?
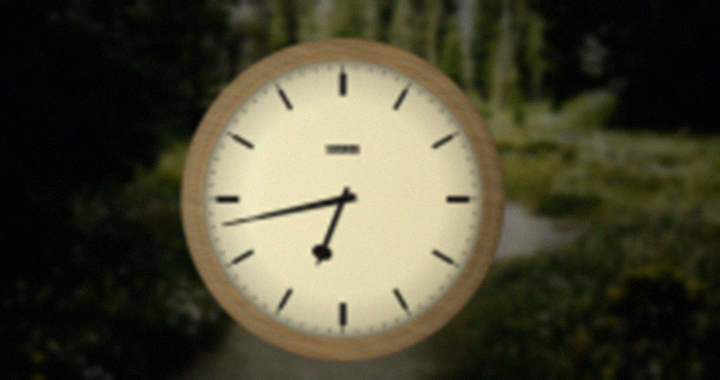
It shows 6h43
